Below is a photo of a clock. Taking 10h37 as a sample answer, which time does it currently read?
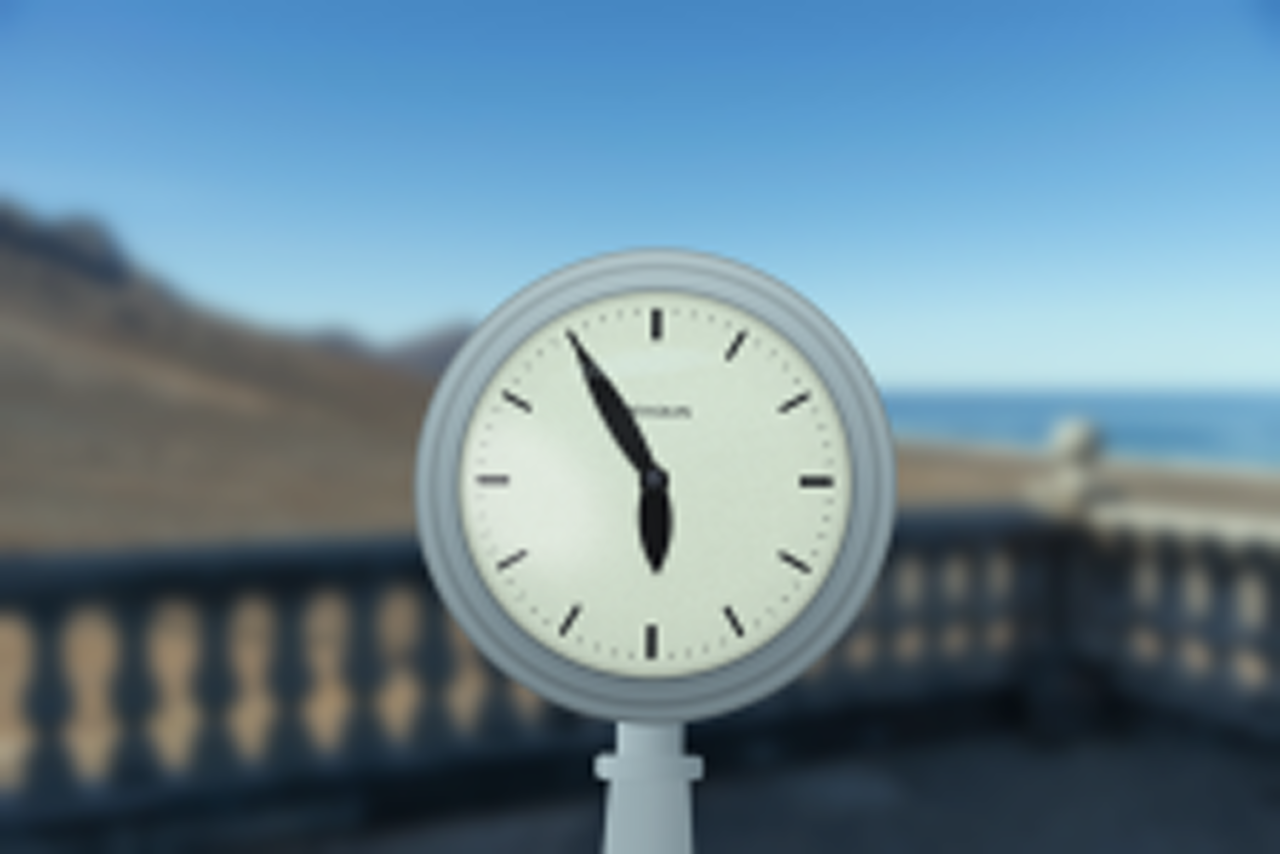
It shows 5h55
